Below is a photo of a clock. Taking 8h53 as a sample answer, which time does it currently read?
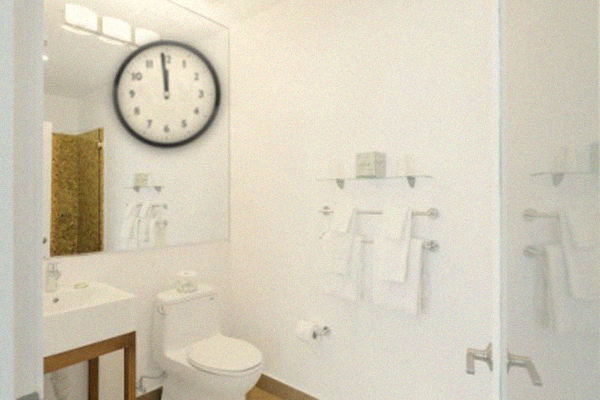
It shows 11h59
